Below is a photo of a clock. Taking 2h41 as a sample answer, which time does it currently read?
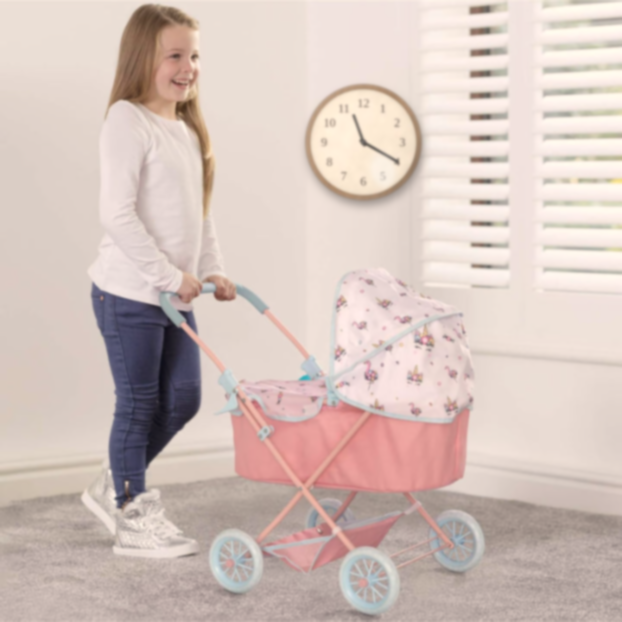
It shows 11h20
